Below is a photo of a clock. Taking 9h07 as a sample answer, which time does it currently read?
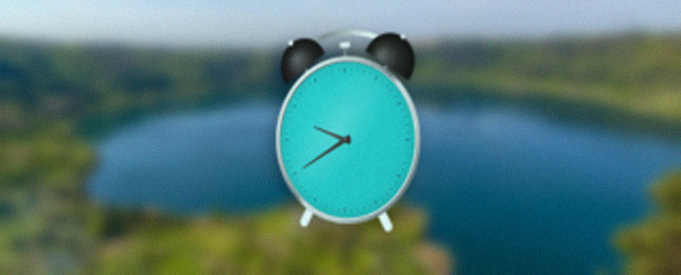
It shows 9h40
